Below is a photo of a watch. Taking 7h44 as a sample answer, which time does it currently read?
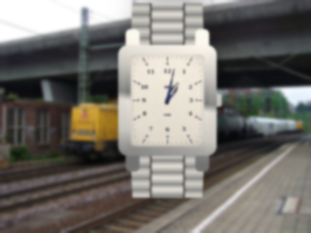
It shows 1h02
